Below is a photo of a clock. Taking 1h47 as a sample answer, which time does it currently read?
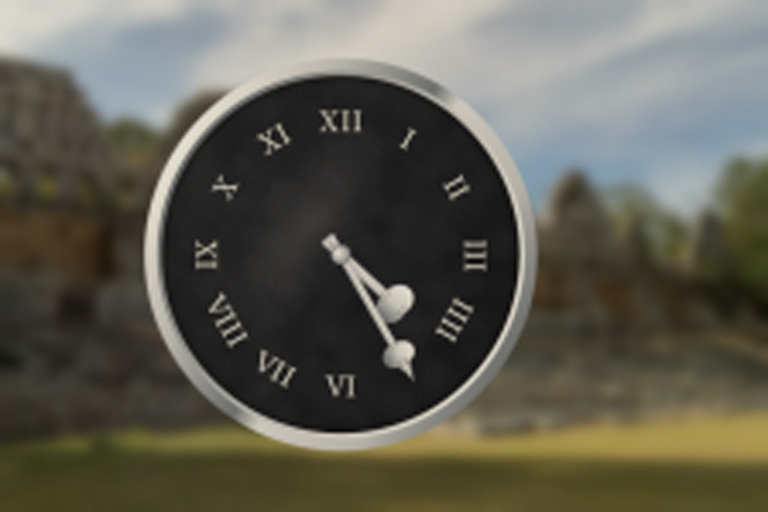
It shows 4h25
